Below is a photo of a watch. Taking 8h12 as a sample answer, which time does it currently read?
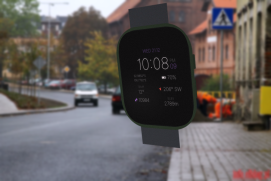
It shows 10h08
